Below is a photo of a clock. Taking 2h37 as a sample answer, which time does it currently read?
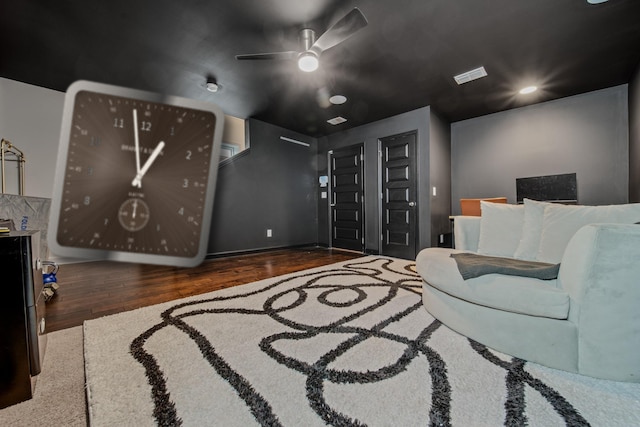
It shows 12h58
